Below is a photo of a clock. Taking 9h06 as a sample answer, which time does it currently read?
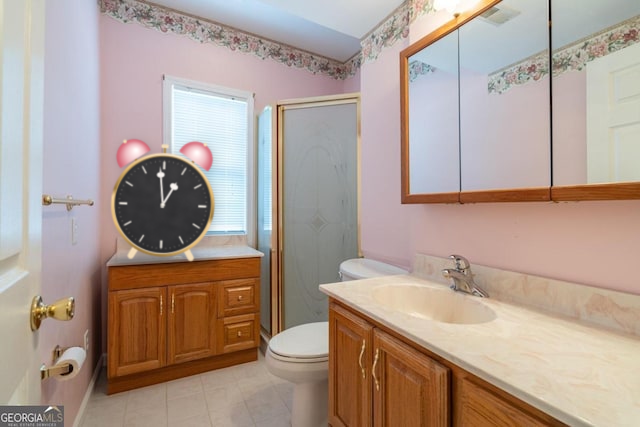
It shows 12h59
